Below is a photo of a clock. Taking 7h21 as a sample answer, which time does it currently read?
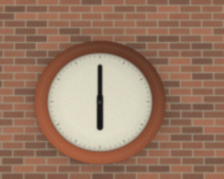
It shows 6h00
